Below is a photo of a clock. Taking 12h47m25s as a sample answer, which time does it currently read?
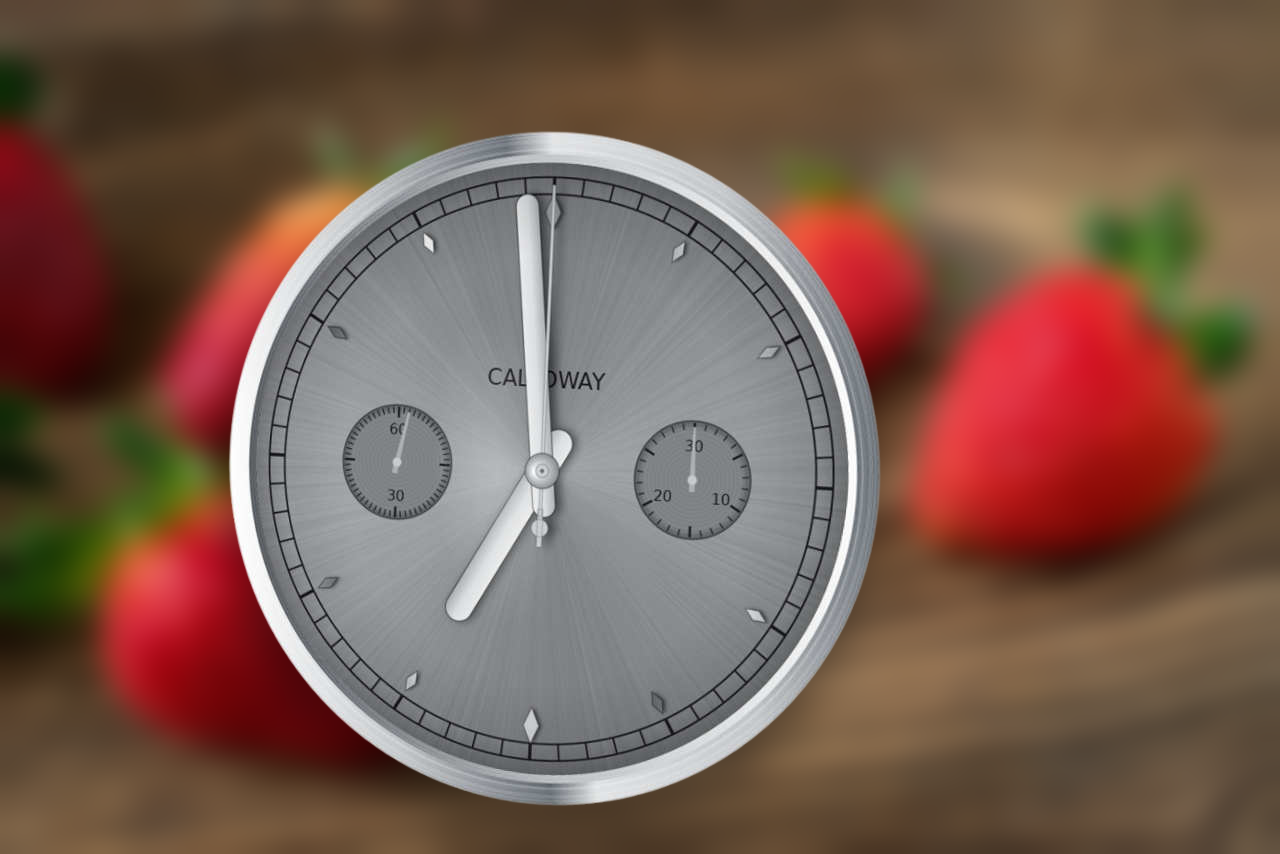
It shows 6h59m02s
